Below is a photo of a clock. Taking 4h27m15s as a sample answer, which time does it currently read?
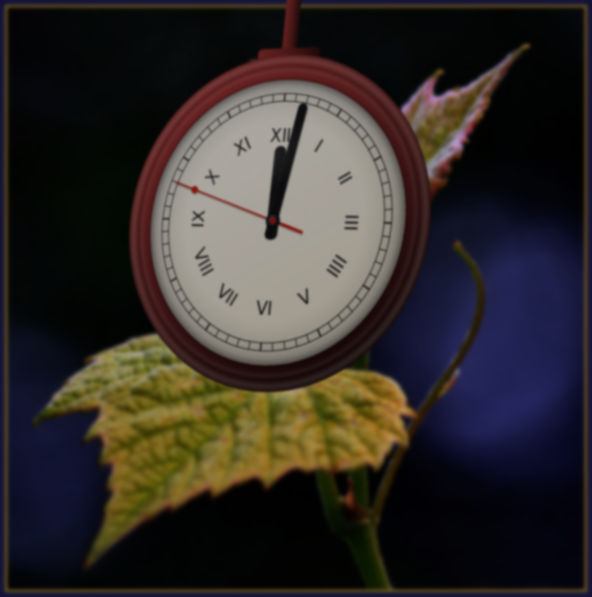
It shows 12h01m48s
